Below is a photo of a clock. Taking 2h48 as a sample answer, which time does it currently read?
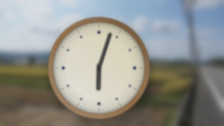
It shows 6h03
